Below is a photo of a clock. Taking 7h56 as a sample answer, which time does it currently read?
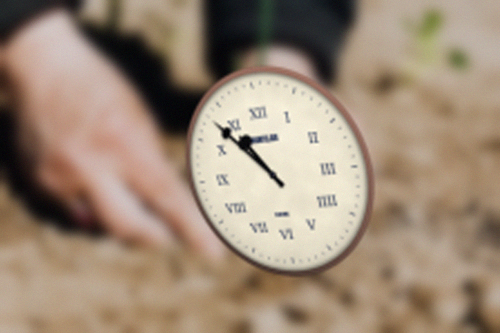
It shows 10h53
